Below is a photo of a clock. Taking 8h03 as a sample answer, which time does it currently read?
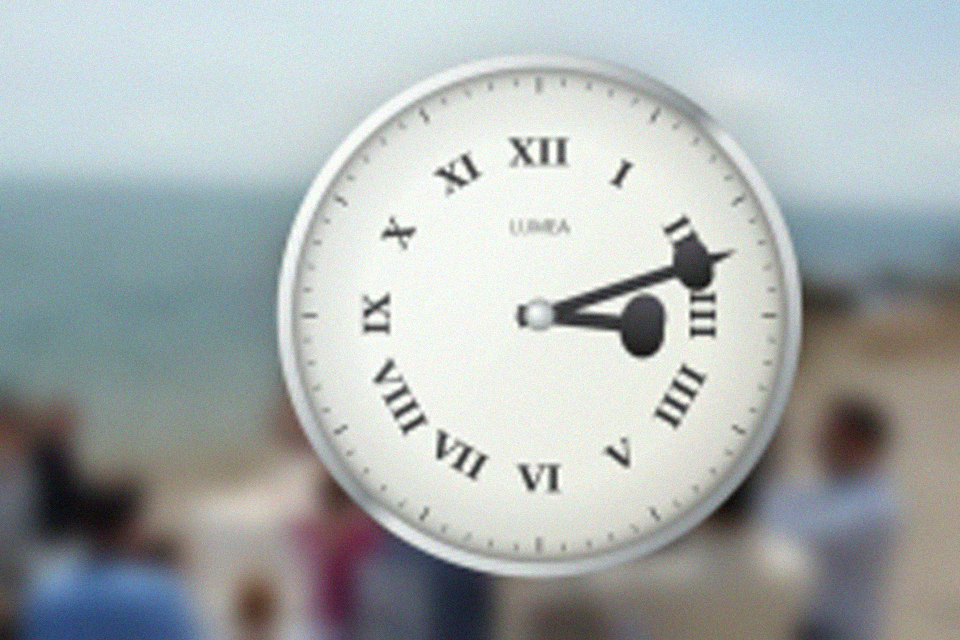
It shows 3h12
